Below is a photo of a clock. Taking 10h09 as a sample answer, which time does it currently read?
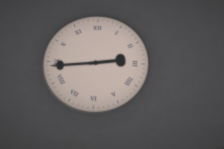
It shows 2h44
